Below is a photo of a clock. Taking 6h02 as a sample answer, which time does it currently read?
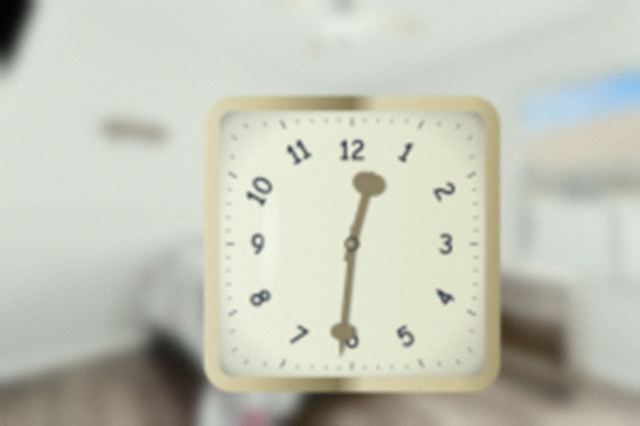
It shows 12h31
